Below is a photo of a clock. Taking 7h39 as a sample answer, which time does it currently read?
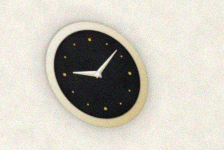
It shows 9h08
